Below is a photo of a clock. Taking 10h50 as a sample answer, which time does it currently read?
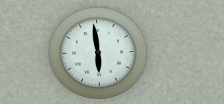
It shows 5h59
